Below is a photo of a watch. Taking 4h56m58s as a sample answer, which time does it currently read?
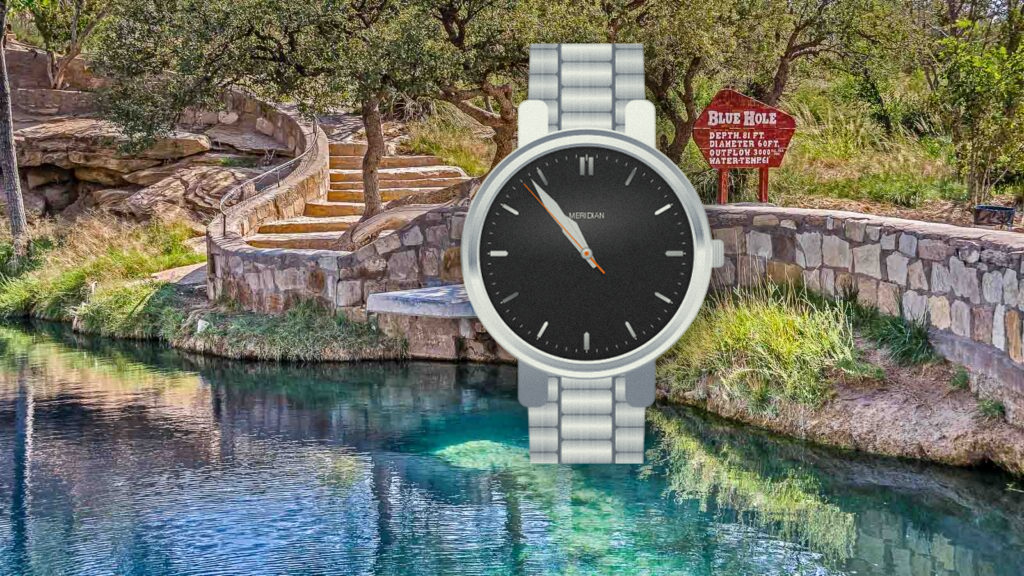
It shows 10h53m53s
